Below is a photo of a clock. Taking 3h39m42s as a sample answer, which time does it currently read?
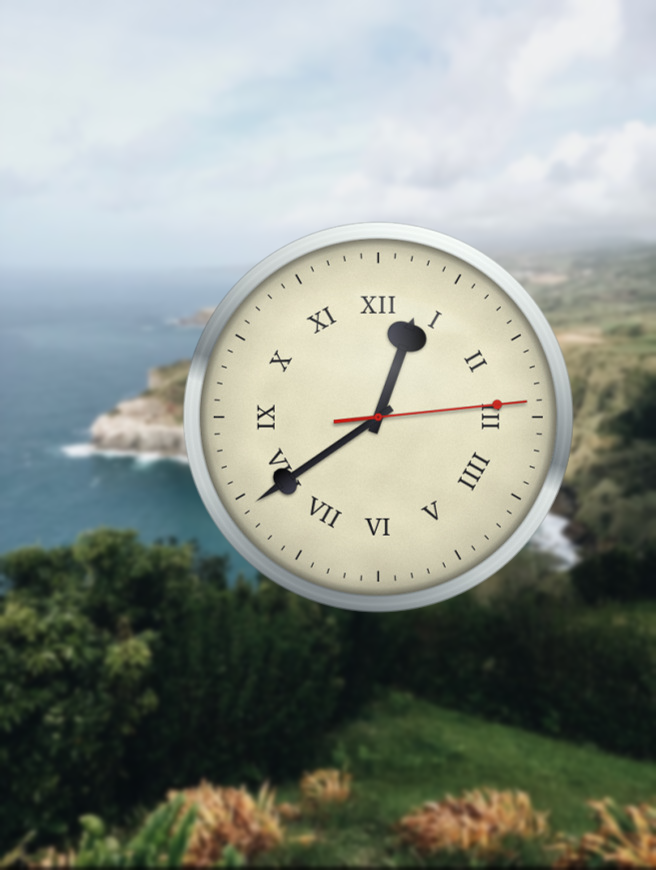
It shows 12h39m14s
